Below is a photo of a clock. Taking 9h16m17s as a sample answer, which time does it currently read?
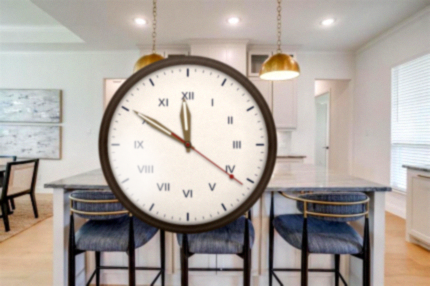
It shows 11h50m21s
